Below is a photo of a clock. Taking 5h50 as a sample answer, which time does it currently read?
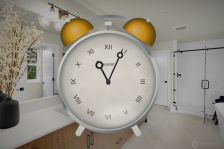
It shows 11h04
